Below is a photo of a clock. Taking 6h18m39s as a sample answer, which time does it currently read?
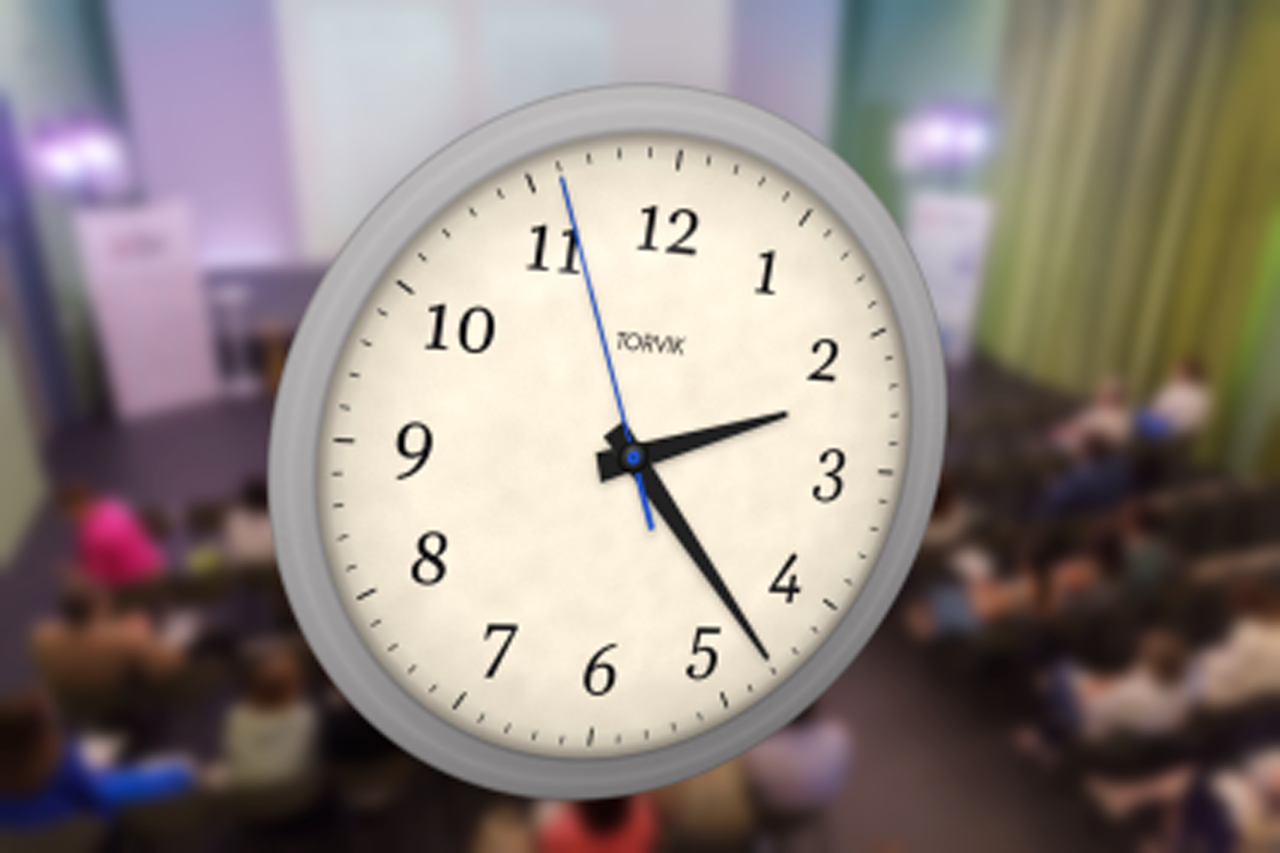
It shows 2h22m56s
